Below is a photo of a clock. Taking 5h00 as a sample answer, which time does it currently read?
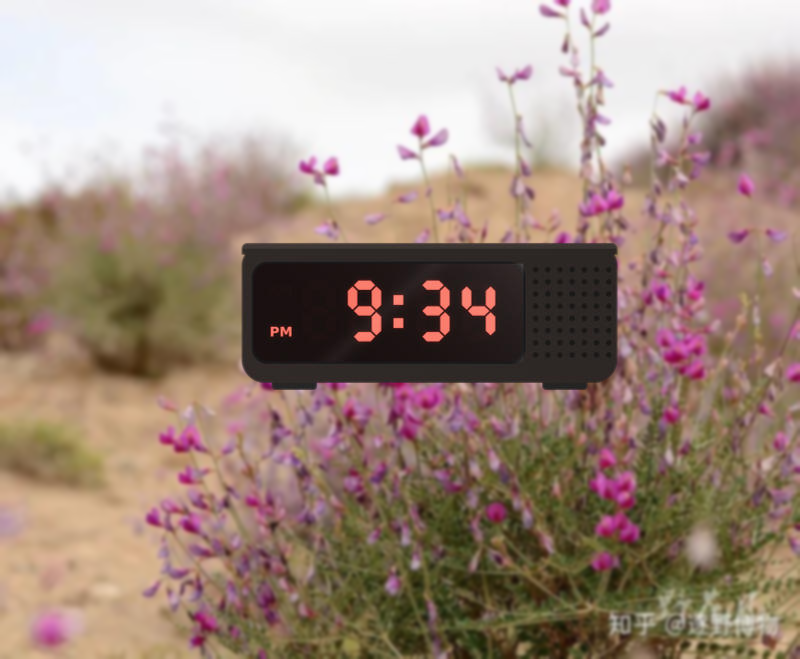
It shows 9h34
